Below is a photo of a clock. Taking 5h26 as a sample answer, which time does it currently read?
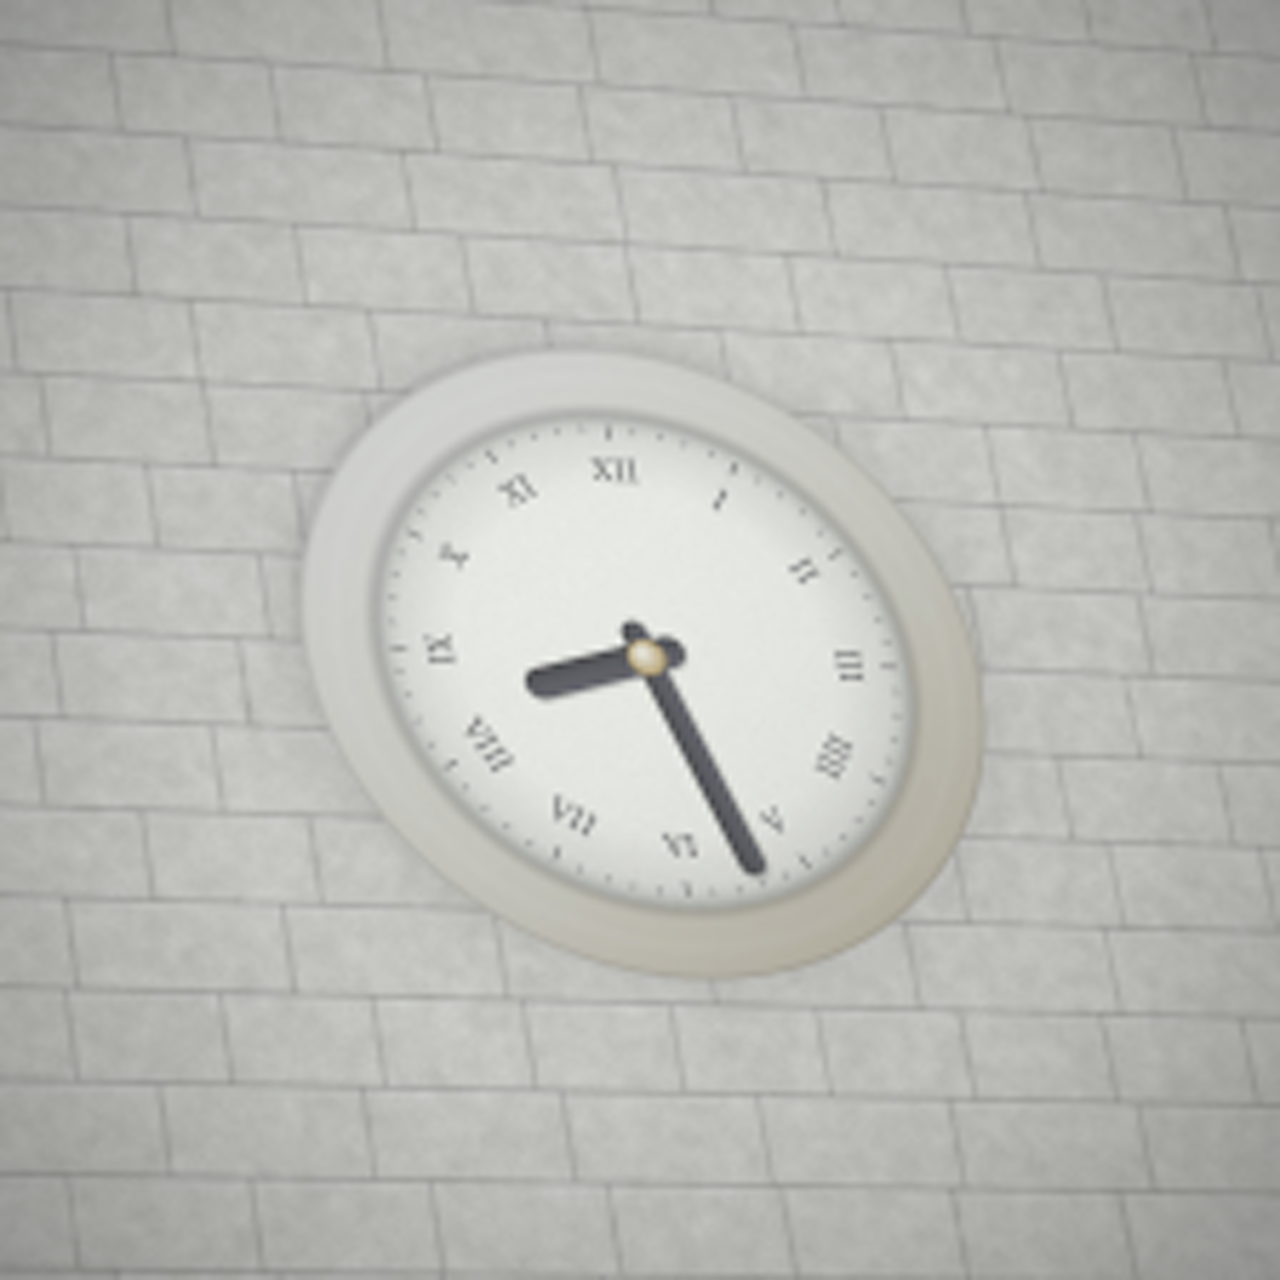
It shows 8h27
